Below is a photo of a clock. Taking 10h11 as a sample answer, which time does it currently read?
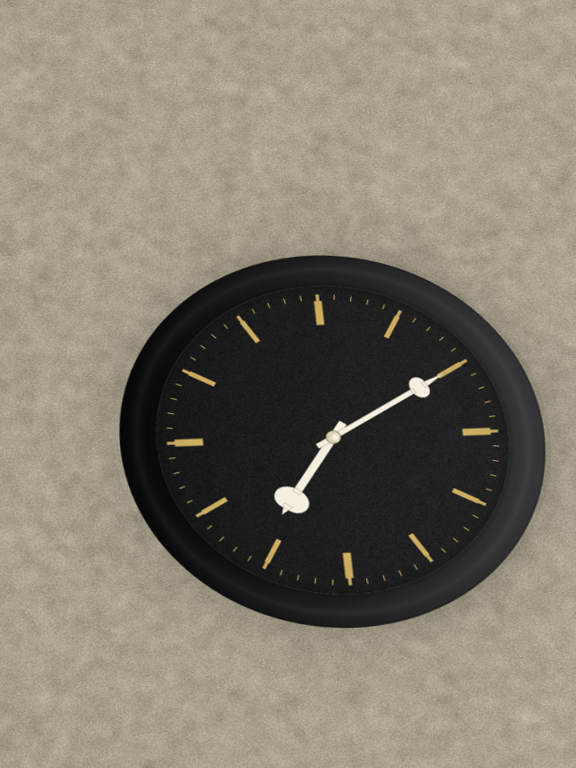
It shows 7h10
